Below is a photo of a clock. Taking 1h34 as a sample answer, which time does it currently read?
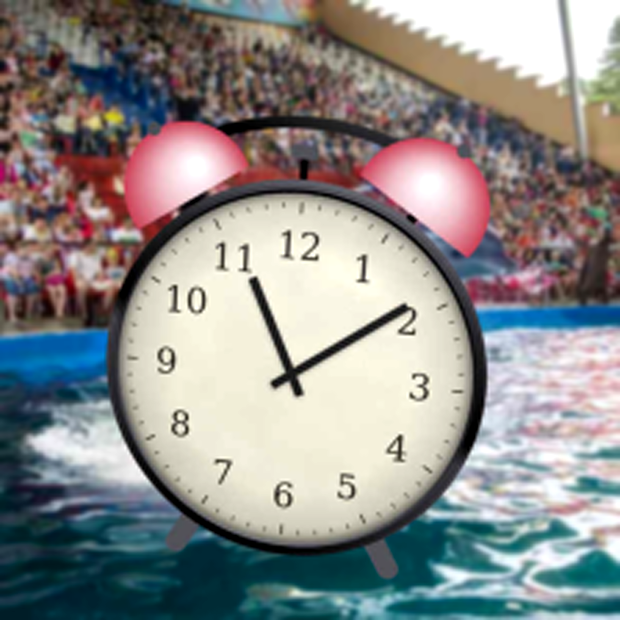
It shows 11h09
